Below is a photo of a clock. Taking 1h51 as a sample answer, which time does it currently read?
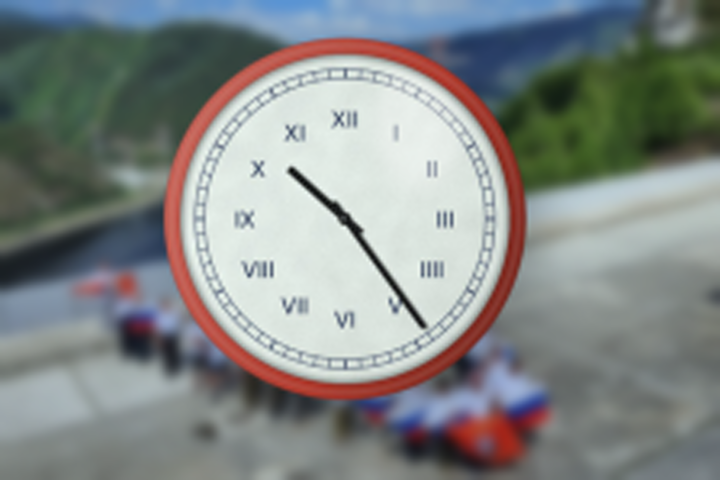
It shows 10h24
